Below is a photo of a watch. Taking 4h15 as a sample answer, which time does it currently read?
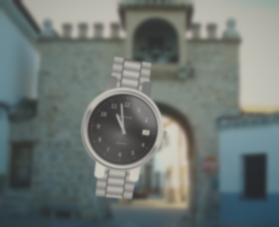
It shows 10h58
